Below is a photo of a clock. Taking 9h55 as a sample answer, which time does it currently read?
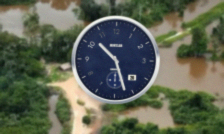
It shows 10h27
